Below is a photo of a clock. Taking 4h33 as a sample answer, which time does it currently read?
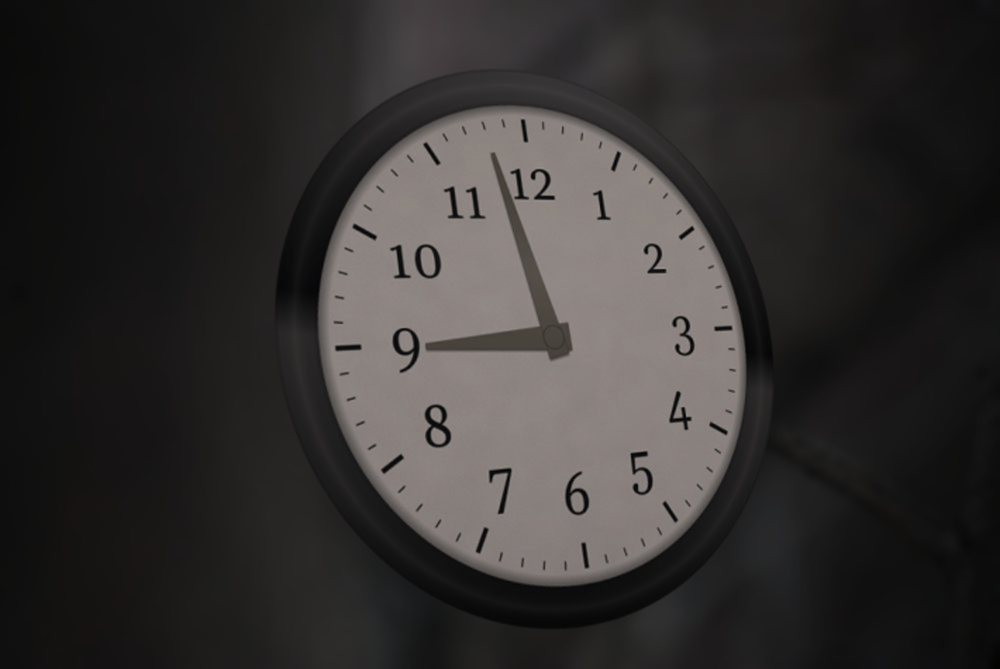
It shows 8h58
